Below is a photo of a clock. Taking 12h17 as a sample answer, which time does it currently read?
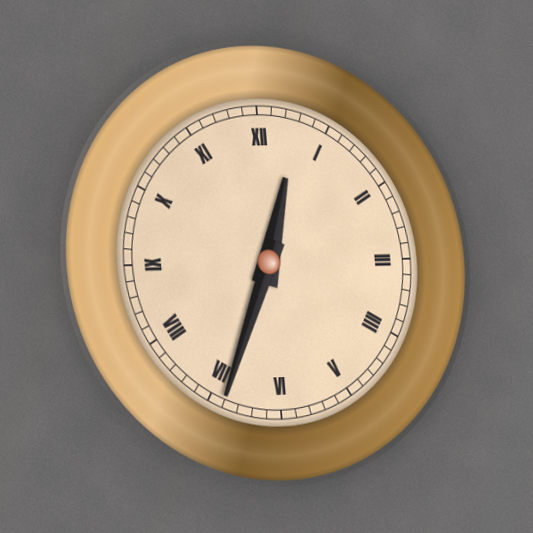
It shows 12h34
